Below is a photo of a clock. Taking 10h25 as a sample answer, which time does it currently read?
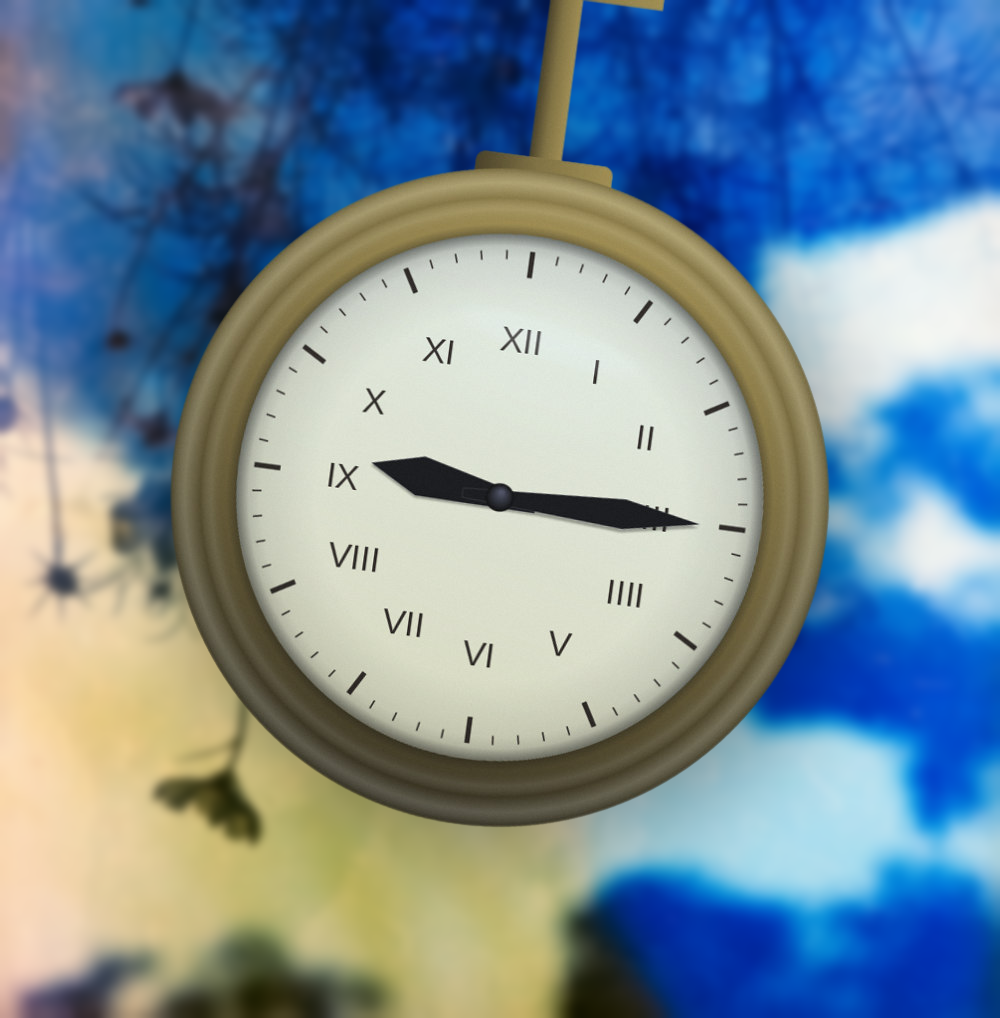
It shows 9h15
